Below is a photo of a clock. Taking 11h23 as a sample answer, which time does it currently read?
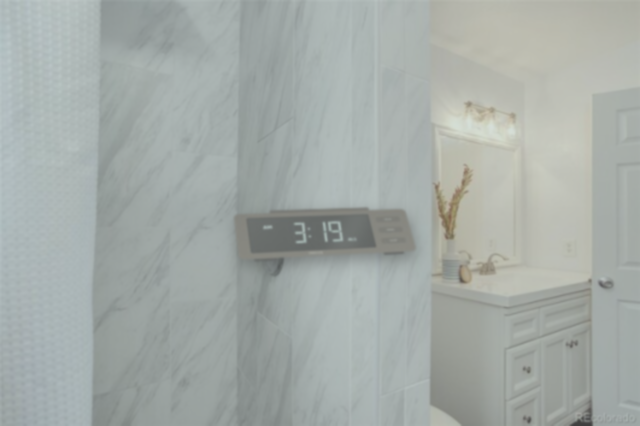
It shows 3h19
